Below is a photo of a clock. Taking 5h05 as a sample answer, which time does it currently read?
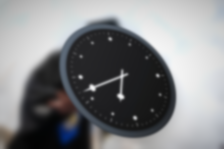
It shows 6h42
